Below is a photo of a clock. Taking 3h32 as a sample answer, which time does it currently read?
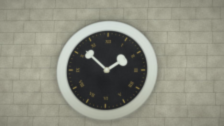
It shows 1h52
